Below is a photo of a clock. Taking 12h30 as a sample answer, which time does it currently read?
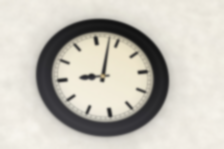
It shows 9h03
